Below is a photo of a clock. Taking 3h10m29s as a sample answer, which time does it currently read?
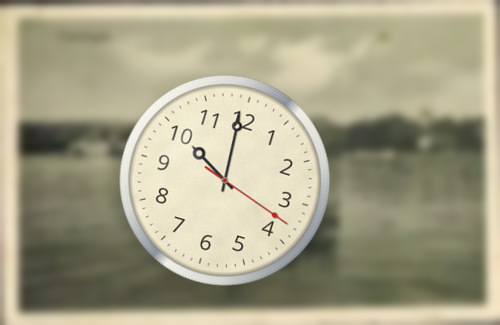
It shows 9h59m18s
